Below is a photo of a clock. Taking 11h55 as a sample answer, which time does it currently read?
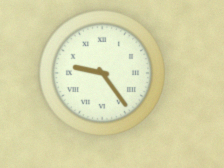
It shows 9h24
